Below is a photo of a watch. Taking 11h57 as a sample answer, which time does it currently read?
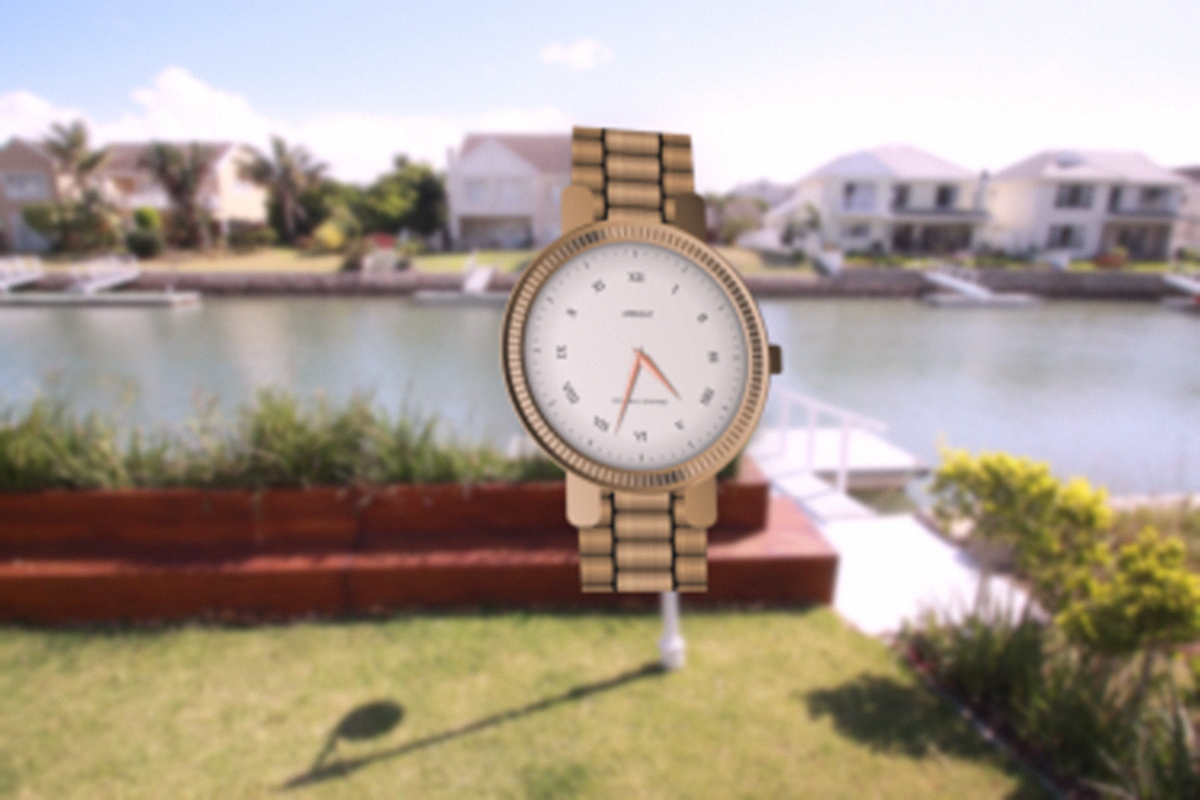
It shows 4h33
